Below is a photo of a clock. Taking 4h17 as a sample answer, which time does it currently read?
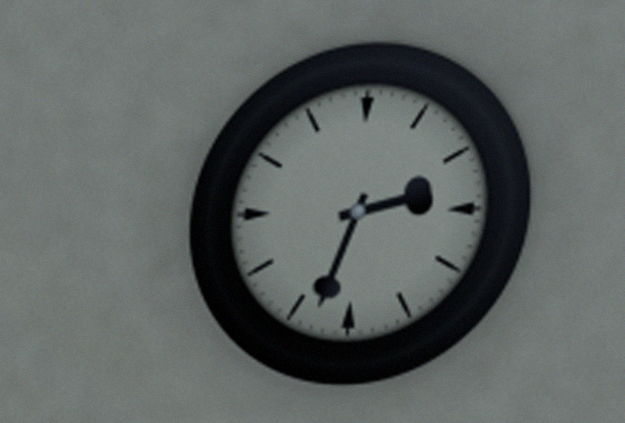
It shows 2h33
